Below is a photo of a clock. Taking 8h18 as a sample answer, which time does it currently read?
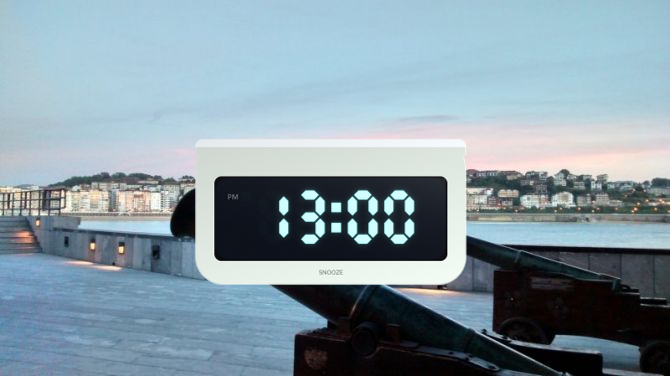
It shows 13h00
